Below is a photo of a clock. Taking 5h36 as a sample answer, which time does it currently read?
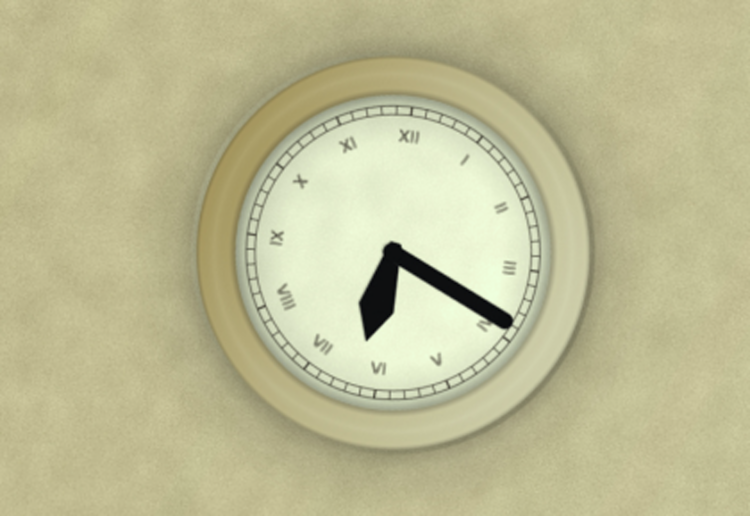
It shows 6h19
